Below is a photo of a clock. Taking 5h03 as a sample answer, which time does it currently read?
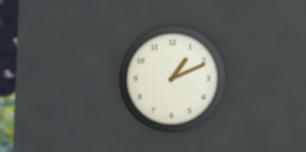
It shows 1h11
